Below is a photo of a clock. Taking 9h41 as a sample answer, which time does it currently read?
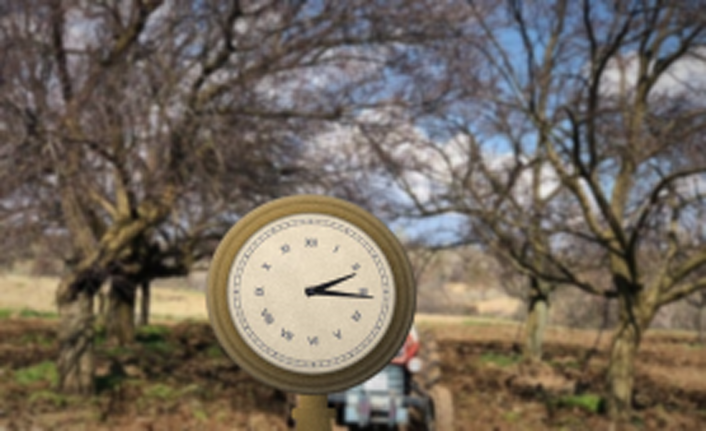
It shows 2h16
